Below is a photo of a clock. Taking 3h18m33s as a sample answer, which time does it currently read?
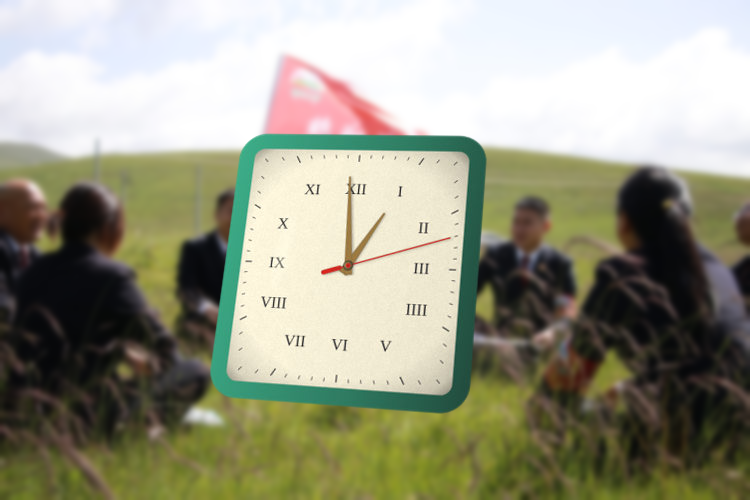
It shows 12h59m12s
